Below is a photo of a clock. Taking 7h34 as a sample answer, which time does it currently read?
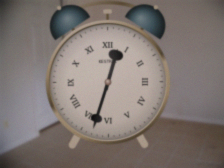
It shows 12h33
